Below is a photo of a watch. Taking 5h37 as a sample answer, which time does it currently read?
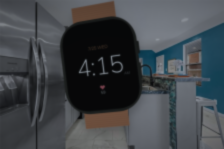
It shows 4h15
